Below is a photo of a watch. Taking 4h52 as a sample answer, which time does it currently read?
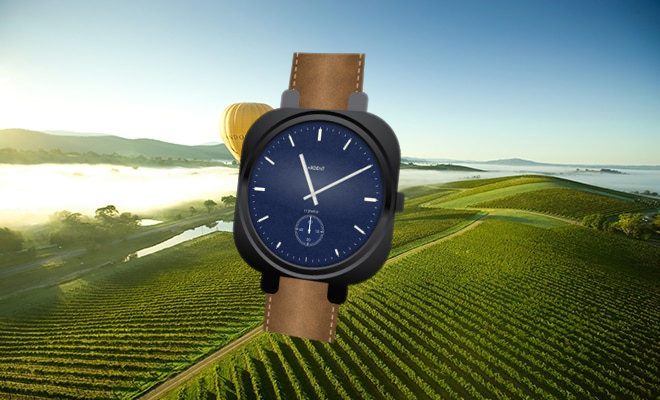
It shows 11h10
